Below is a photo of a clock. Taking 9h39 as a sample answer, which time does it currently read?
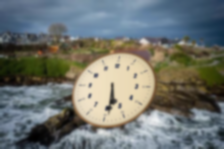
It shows 5h29
